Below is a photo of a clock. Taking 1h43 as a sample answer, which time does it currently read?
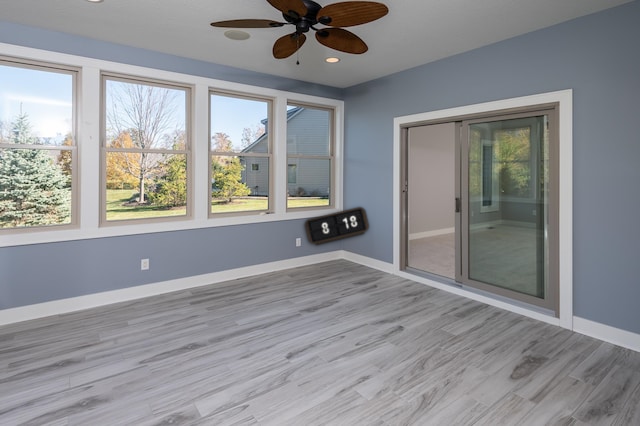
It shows 8h18
